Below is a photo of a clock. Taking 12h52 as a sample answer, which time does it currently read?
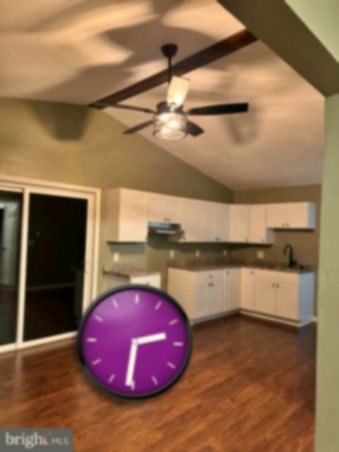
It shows 2h31
